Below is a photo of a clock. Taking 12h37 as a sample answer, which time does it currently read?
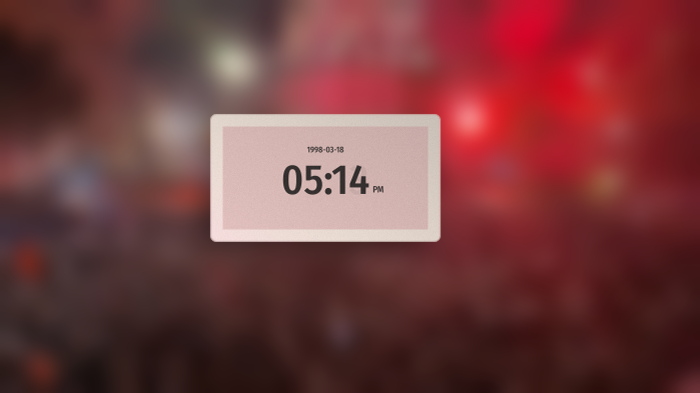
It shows 5h14
